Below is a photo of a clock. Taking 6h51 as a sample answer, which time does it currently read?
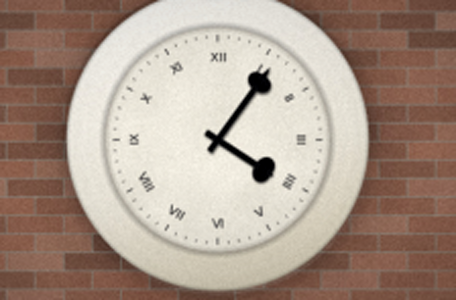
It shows 4h06
